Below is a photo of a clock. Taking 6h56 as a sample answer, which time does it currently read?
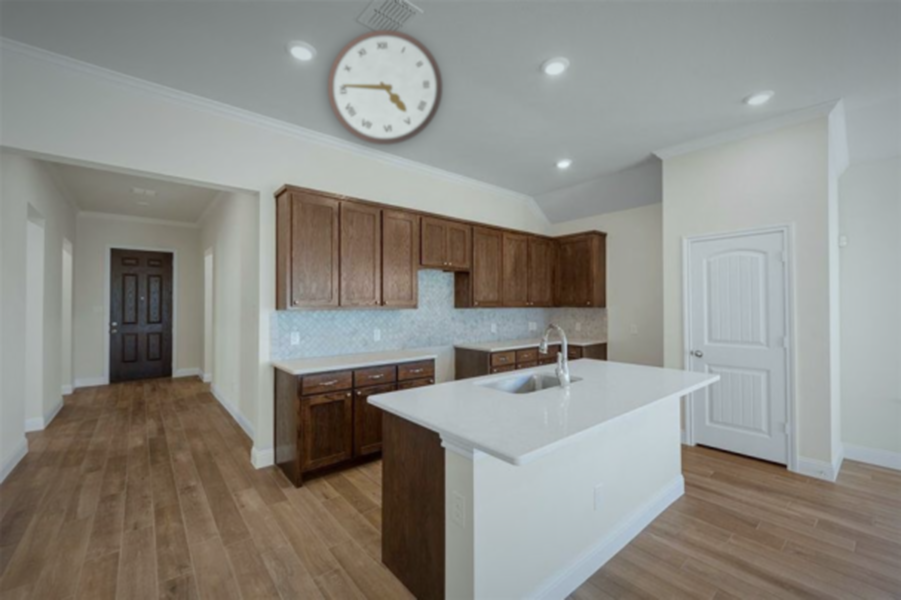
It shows 4h46
